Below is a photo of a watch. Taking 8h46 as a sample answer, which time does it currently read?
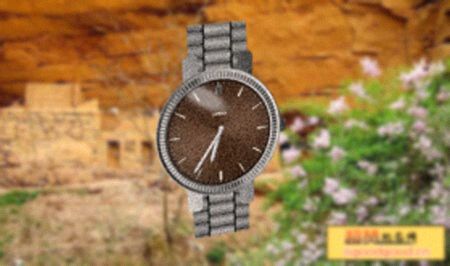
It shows 6h36
